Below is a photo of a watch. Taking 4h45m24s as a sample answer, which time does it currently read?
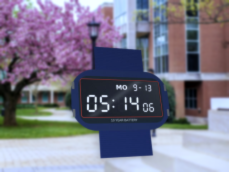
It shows 5h14m06s
